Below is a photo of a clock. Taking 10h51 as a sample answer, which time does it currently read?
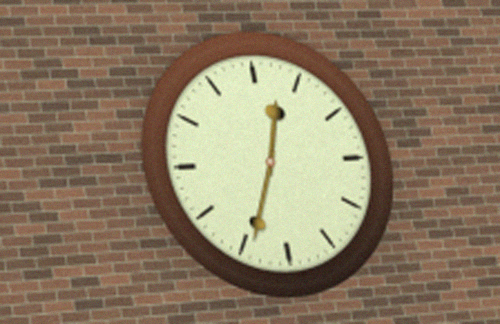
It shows 12h34
